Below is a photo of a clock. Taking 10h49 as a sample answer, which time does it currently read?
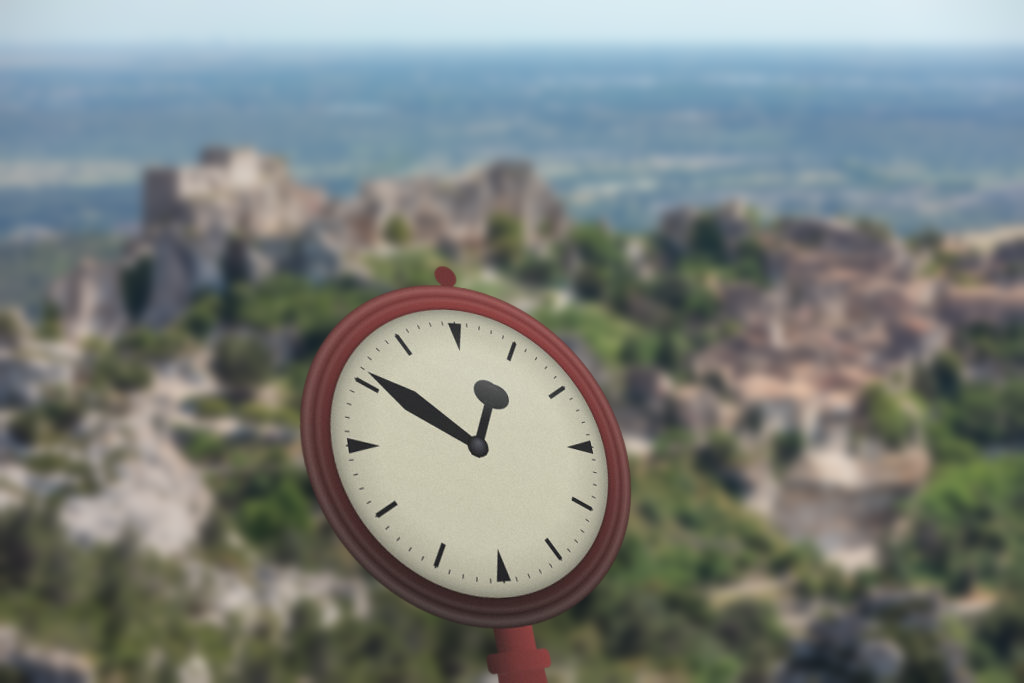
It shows 12h51
